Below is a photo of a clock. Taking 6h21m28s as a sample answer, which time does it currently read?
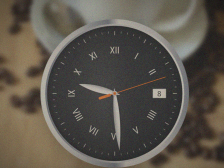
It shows 9h29m12s
